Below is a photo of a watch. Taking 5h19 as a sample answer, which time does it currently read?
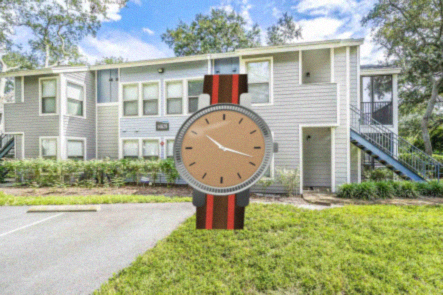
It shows 10h18
